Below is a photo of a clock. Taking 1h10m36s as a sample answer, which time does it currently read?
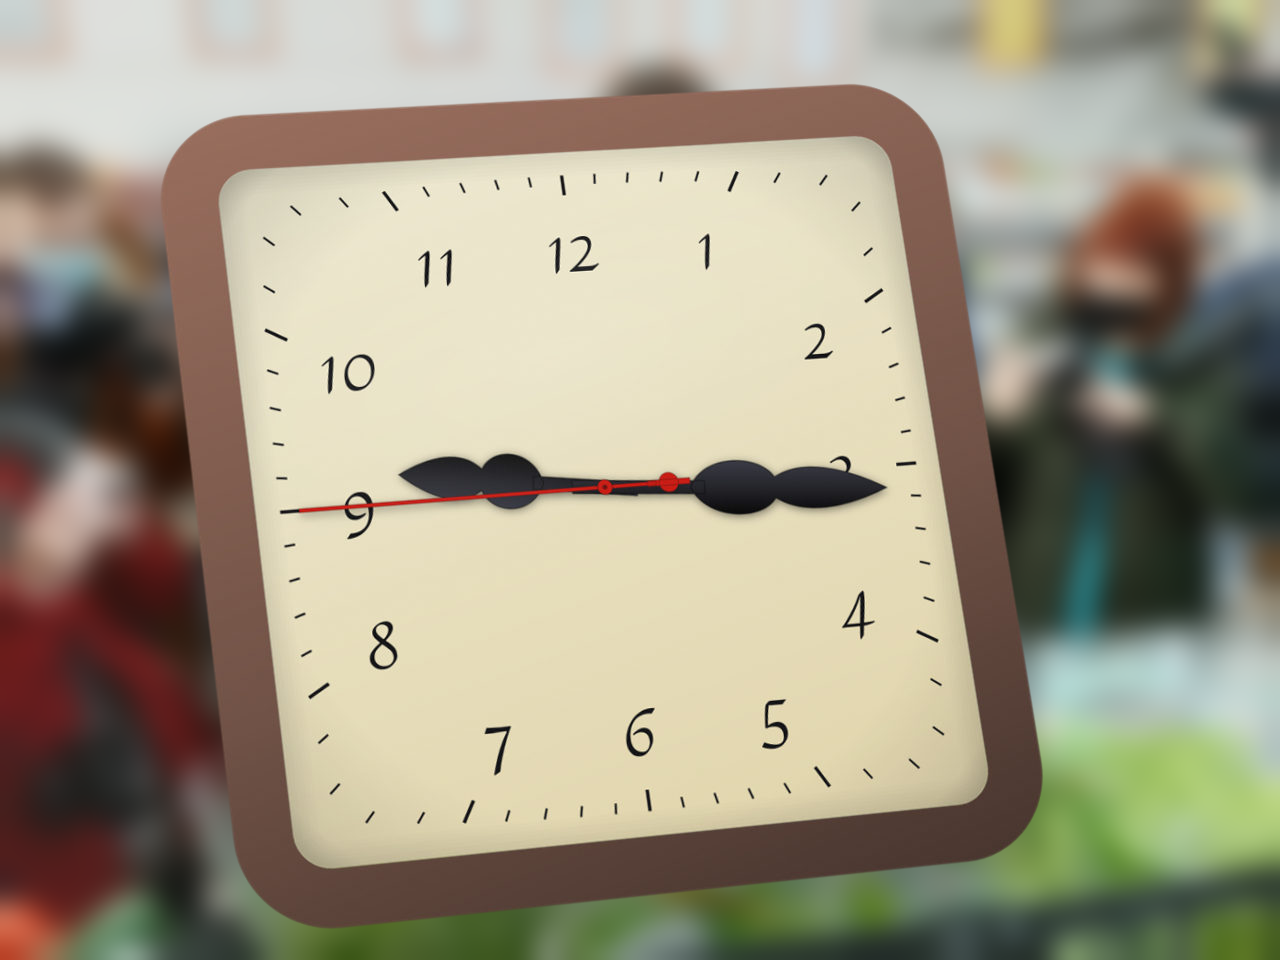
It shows 9h15m45s
